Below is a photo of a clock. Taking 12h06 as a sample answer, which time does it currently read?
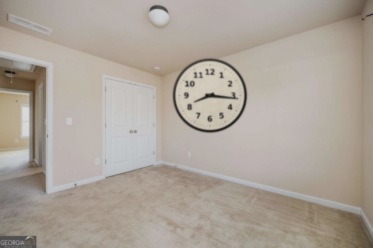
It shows 8h16
